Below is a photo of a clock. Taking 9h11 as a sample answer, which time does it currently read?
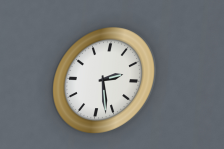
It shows 2h27
